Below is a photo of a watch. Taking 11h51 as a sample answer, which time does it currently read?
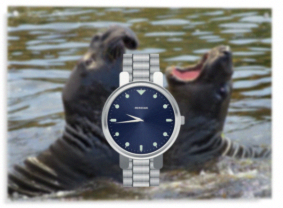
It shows 9h44
